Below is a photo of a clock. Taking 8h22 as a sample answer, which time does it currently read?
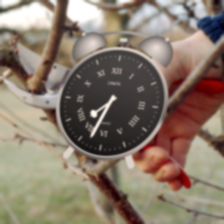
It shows 7h33
